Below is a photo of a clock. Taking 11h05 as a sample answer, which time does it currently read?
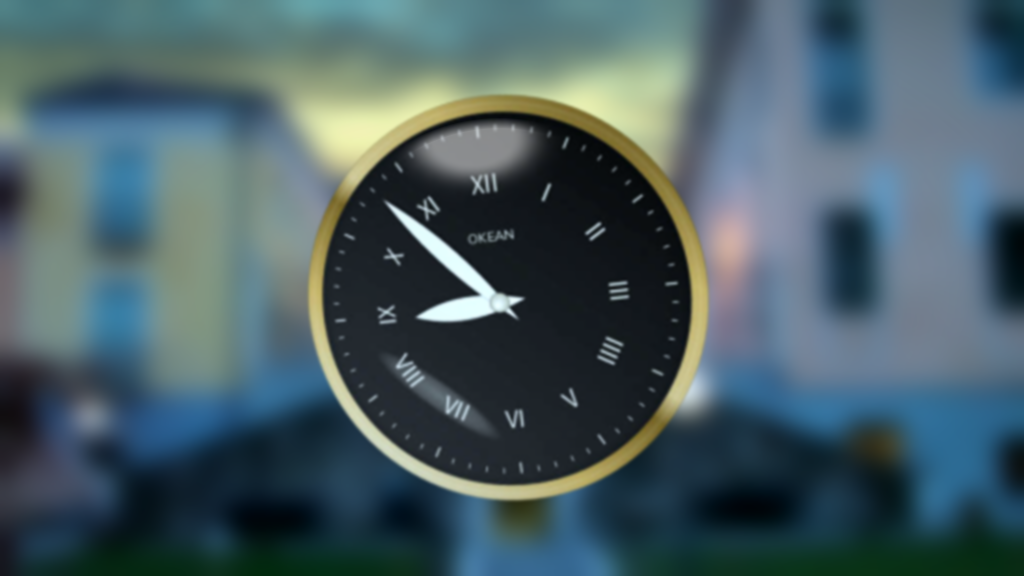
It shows 8h53
